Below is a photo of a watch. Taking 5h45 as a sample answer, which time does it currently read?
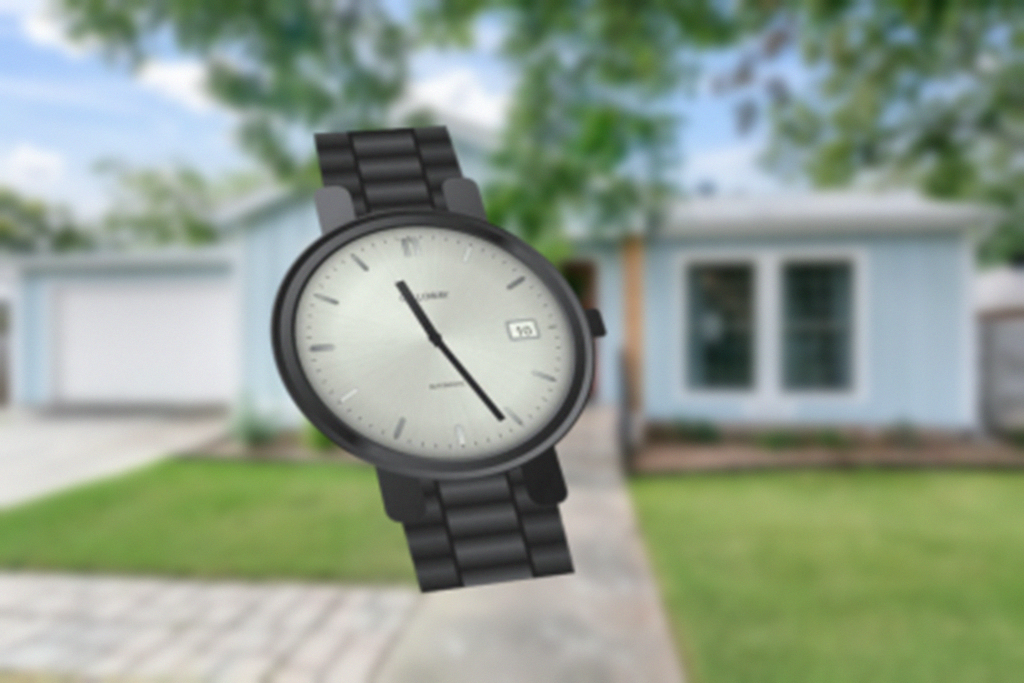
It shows 11h26
